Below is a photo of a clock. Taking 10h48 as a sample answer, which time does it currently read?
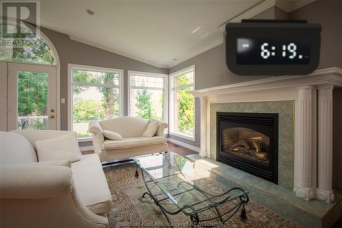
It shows 6h19
